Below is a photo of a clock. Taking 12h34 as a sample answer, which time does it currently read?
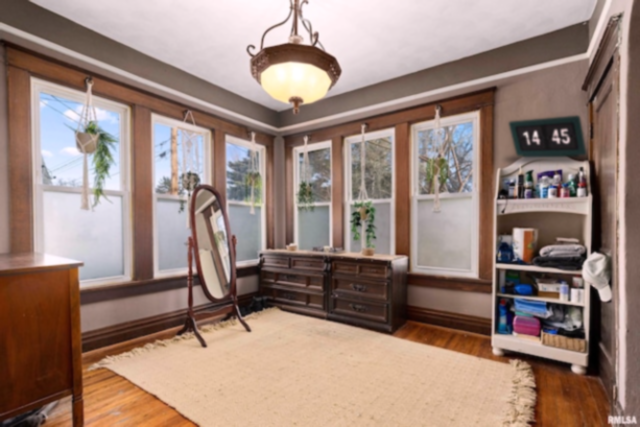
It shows 14h45
